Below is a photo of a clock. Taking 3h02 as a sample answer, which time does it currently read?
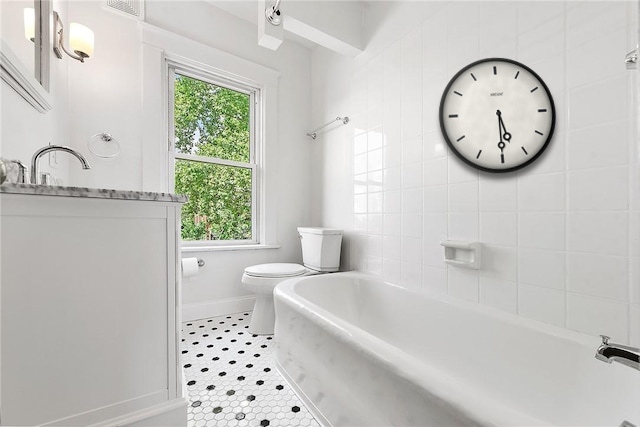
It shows 5h30
